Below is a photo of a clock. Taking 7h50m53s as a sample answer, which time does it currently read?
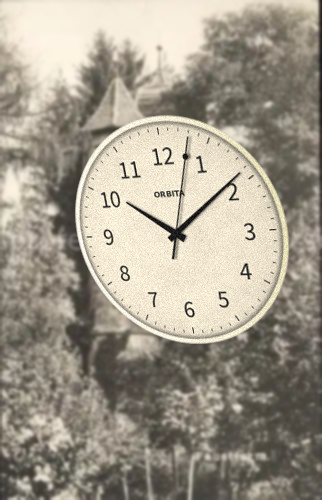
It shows 10h09m03s
